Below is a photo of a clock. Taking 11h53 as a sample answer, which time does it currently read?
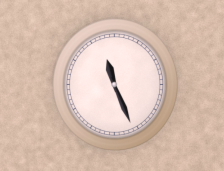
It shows 11h26
